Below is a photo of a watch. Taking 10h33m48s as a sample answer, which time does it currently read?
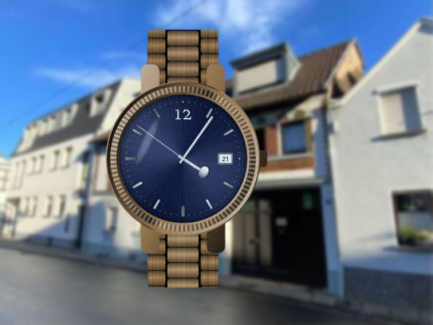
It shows 4h05m51s
